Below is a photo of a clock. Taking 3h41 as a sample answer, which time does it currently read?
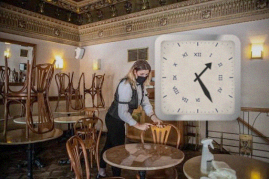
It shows 1h25
